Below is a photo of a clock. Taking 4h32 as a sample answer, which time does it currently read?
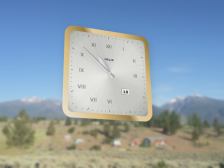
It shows 10h52
